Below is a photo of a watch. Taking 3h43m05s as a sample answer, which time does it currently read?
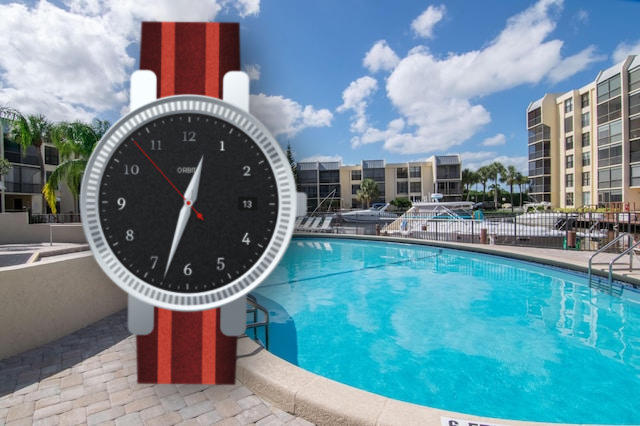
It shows 12h32m53s
